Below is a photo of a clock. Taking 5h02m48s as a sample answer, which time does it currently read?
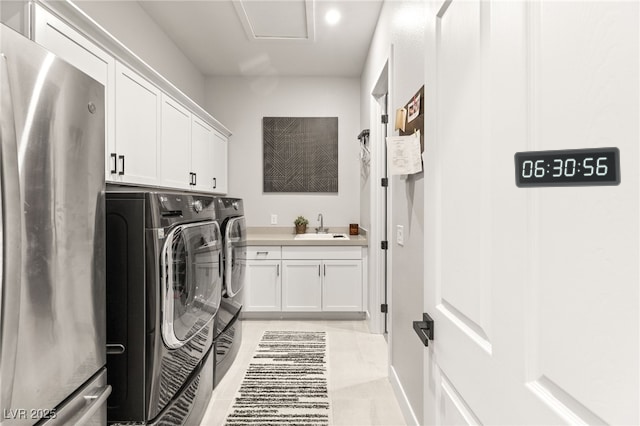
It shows 6h30m56s
